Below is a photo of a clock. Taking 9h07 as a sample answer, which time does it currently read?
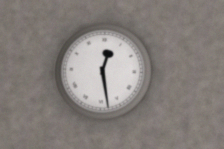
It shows 12h28
